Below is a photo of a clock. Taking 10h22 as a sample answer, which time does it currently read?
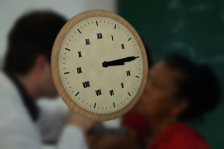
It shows 3h15
